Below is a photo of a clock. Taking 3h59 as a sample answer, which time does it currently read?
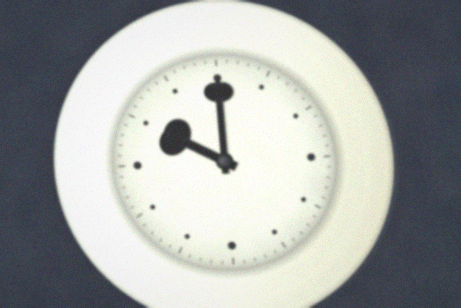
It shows 10h00
